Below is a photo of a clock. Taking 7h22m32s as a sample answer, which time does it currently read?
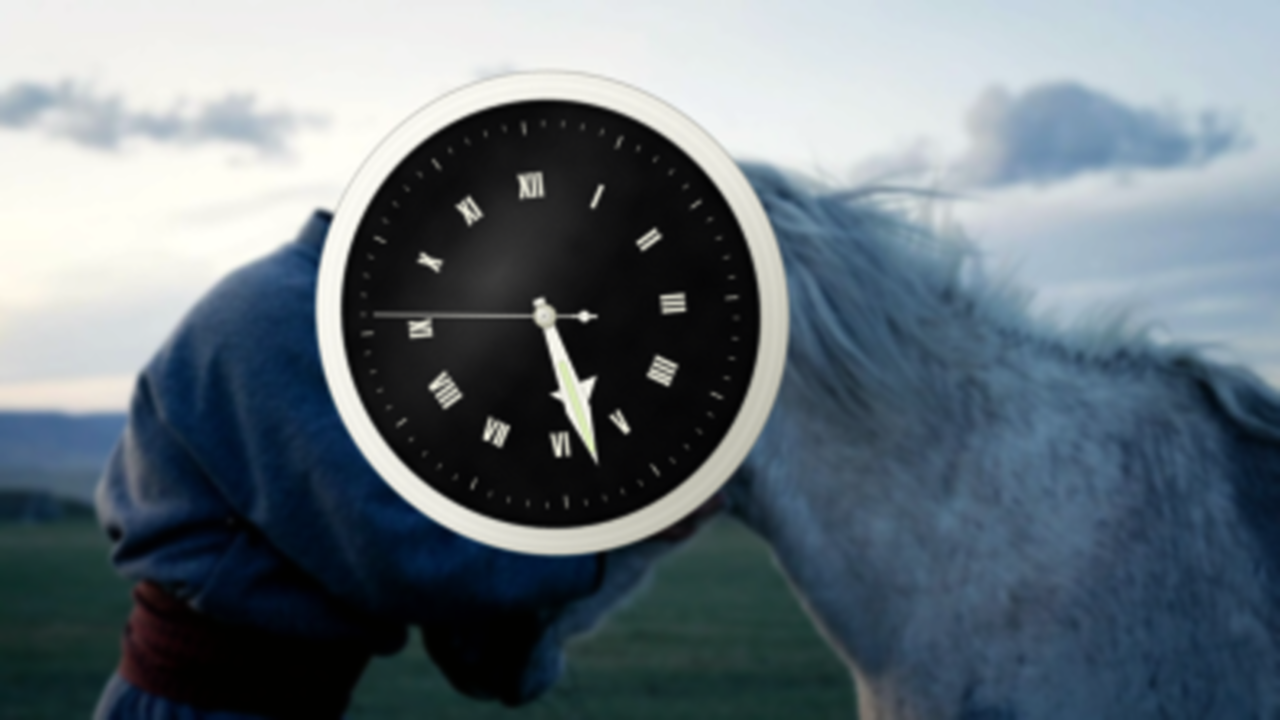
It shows 5h27m46s
